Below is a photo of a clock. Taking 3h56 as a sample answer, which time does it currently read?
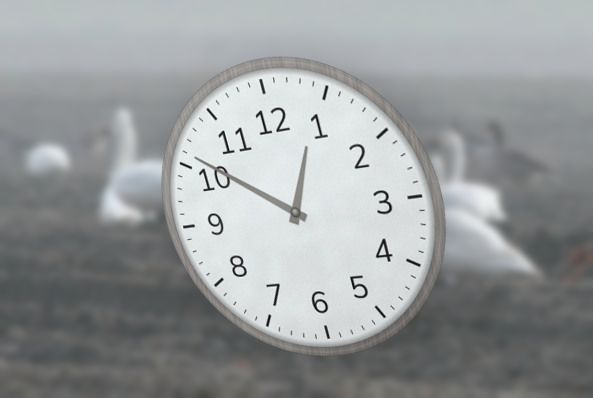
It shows 12h51
